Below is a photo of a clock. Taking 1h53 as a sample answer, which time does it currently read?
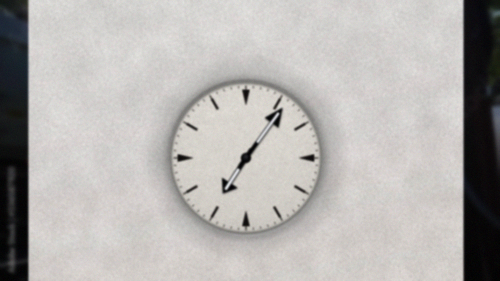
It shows 7h06
